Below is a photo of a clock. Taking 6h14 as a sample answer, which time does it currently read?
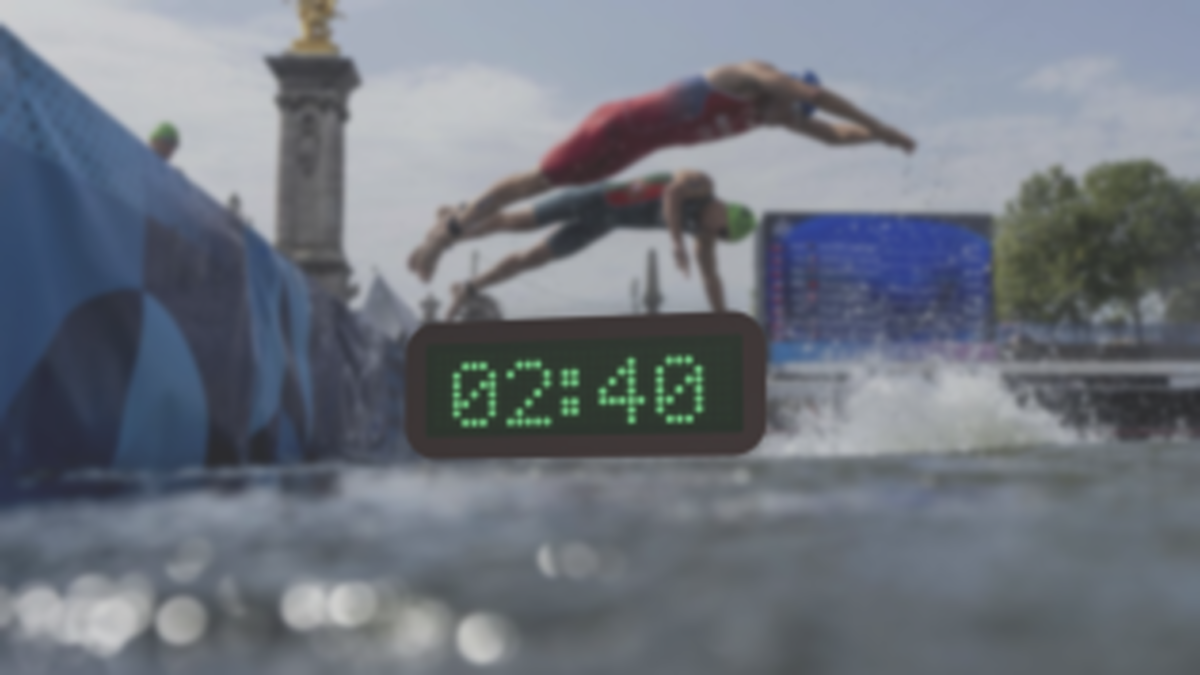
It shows 2h40
